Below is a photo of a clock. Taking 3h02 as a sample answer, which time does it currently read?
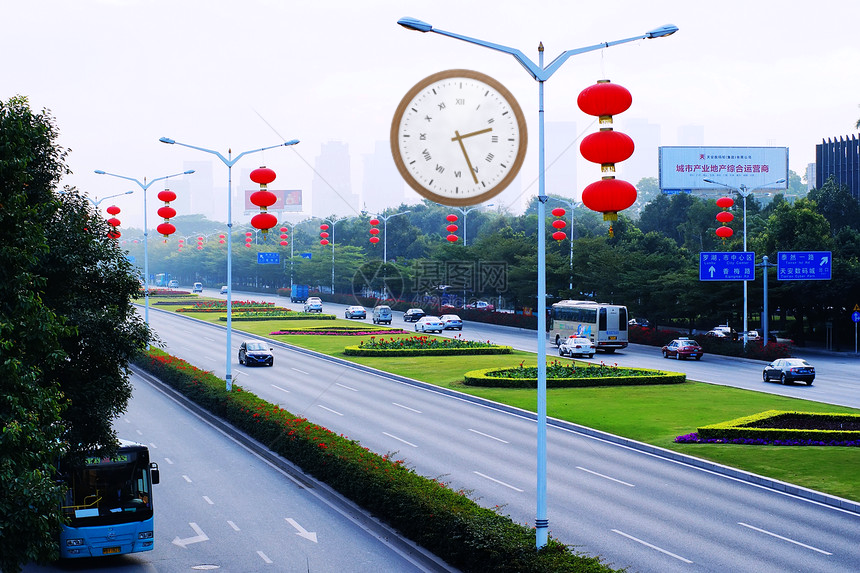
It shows 2h26
